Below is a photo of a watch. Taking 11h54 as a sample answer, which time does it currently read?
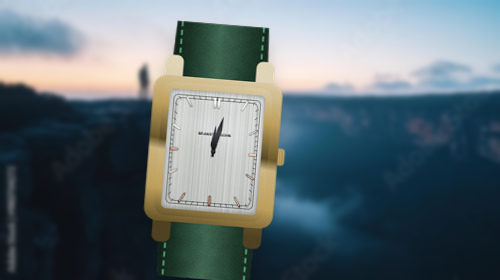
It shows 12h02
